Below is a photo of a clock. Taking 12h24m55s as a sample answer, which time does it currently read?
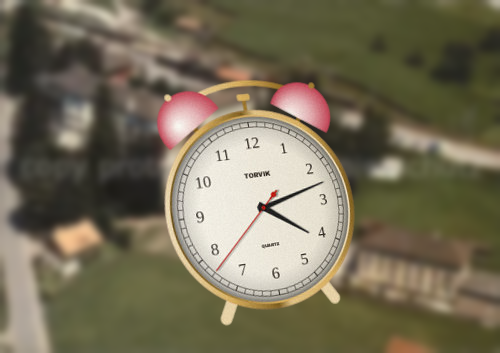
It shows 4h12m38s
